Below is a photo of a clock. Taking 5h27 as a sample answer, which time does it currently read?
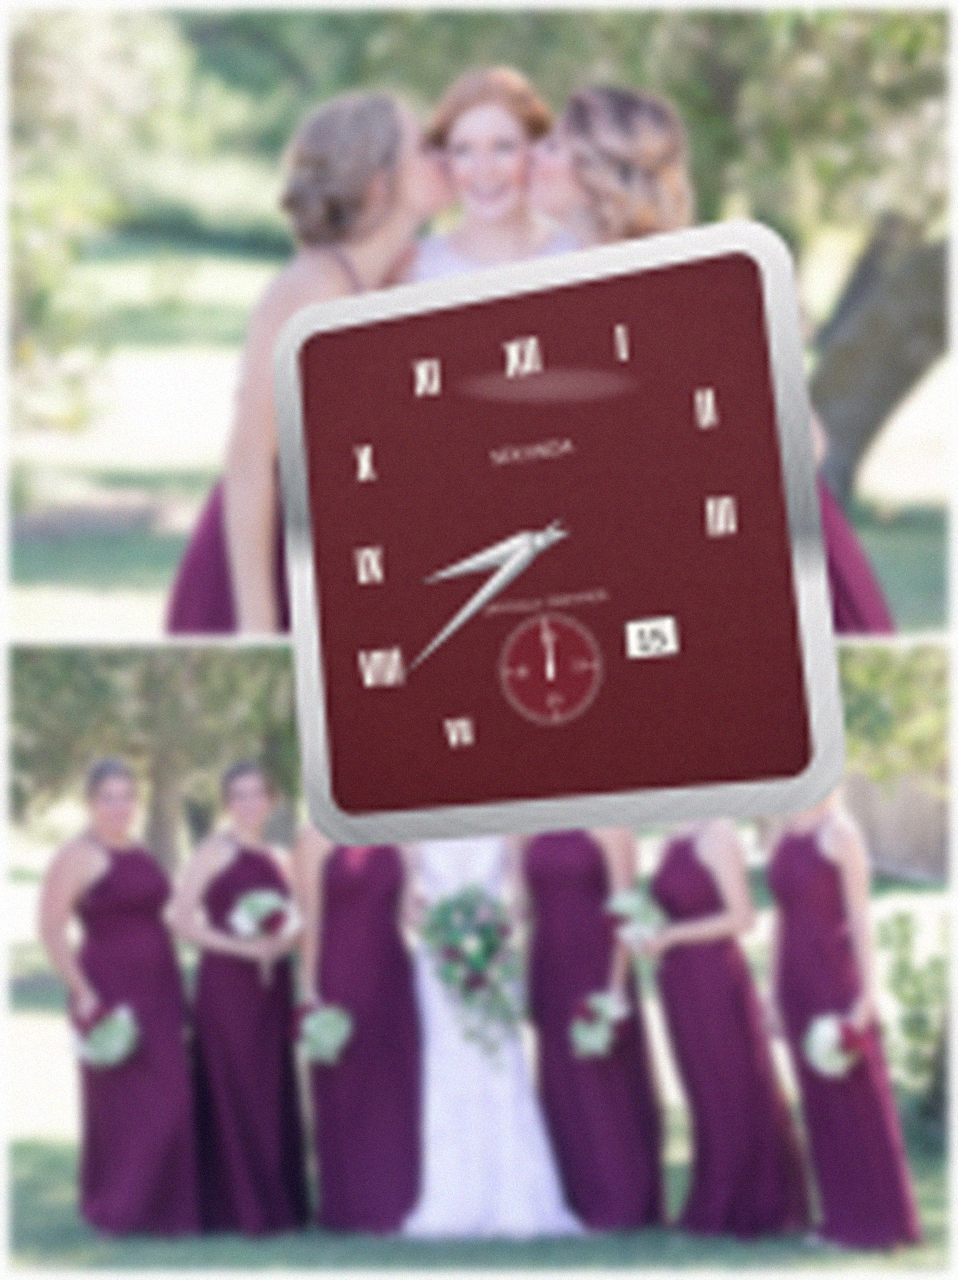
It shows 8h39
